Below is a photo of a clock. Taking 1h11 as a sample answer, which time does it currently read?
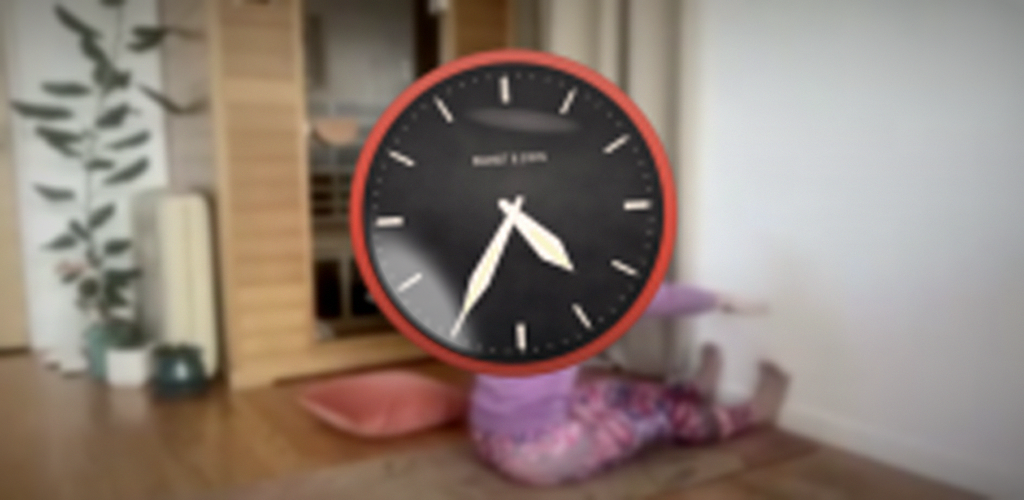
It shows 4h35
